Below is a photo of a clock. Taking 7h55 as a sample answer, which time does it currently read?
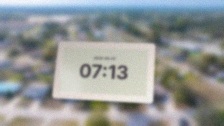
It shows 7h13
